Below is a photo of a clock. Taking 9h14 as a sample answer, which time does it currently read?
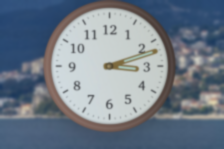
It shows 3h12
